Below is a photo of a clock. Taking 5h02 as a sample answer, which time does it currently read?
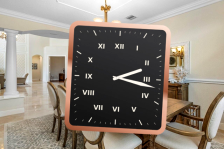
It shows 2h17
